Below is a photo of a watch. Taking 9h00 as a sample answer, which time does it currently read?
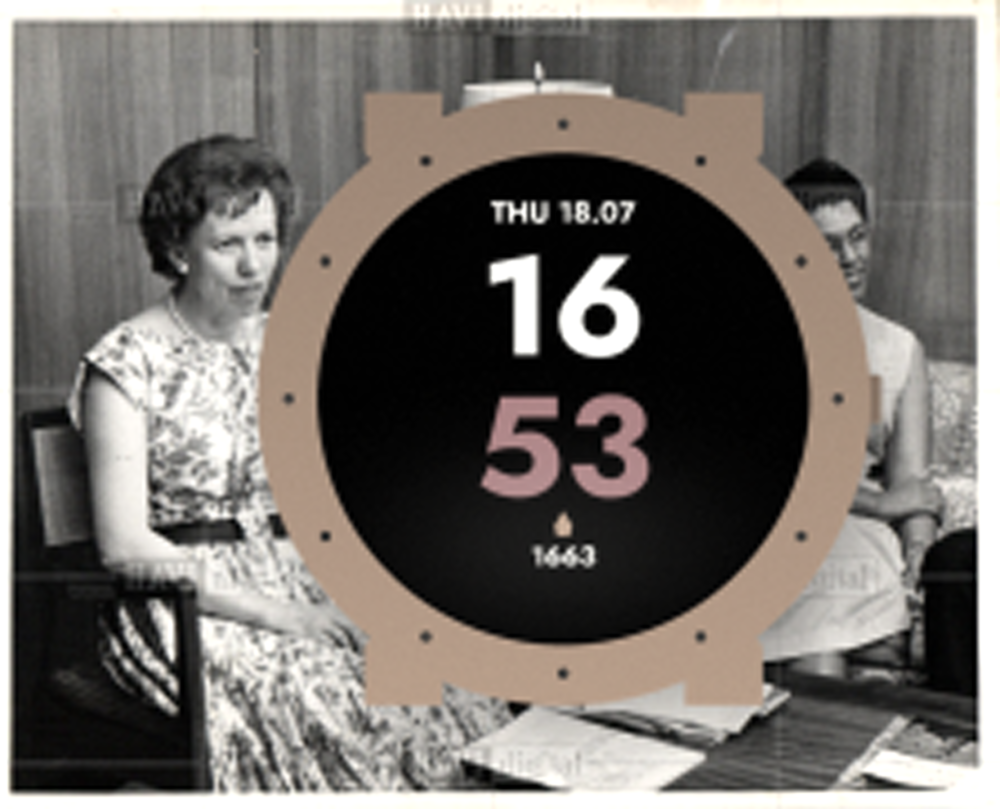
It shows 16h53
